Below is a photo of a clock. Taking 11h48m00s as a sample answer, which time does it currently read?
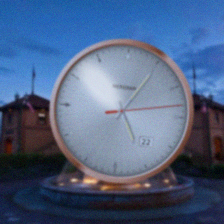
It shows 5h05m13s
